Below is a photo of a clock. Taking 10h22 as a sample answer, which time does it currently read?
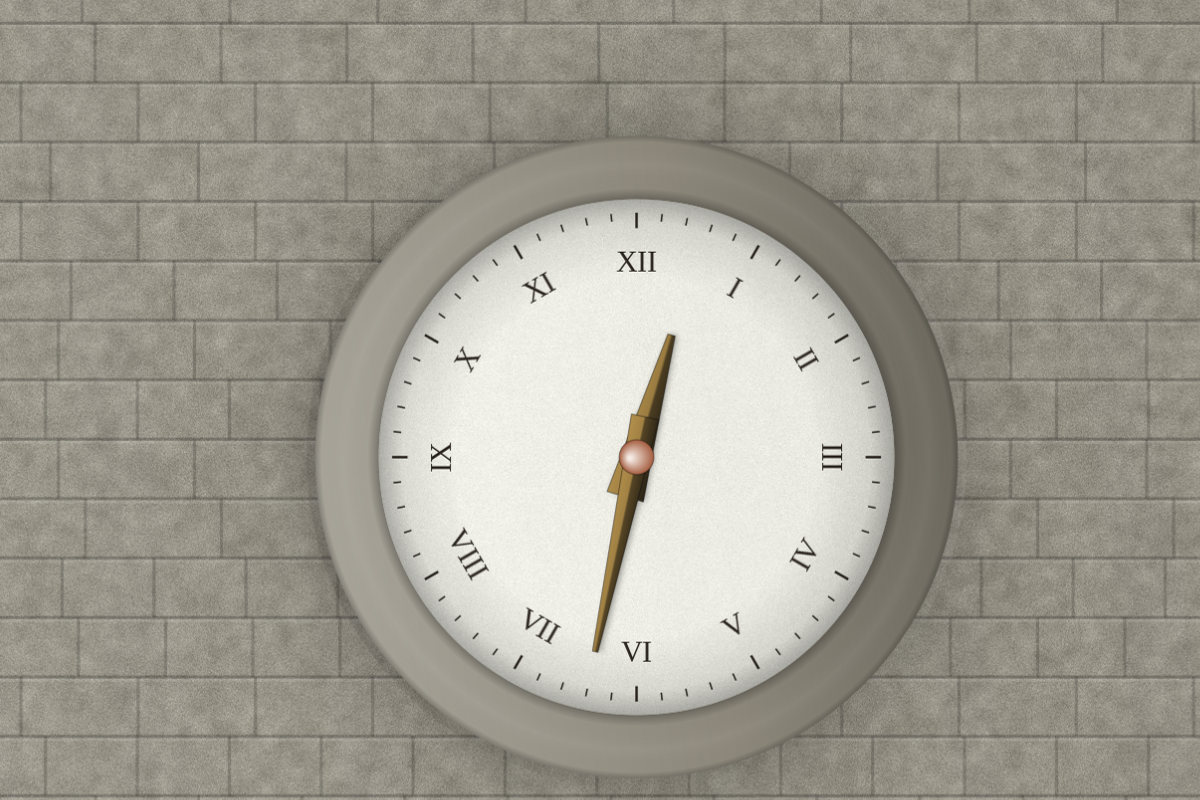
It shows 12h32
